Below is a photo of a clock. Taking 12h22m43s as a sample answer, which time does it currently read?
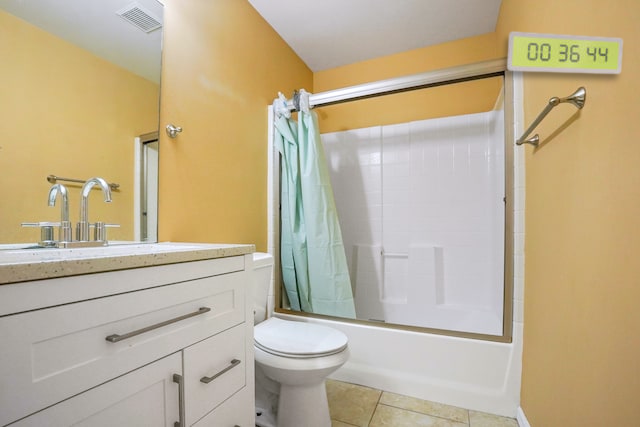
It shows 0h36m44s
